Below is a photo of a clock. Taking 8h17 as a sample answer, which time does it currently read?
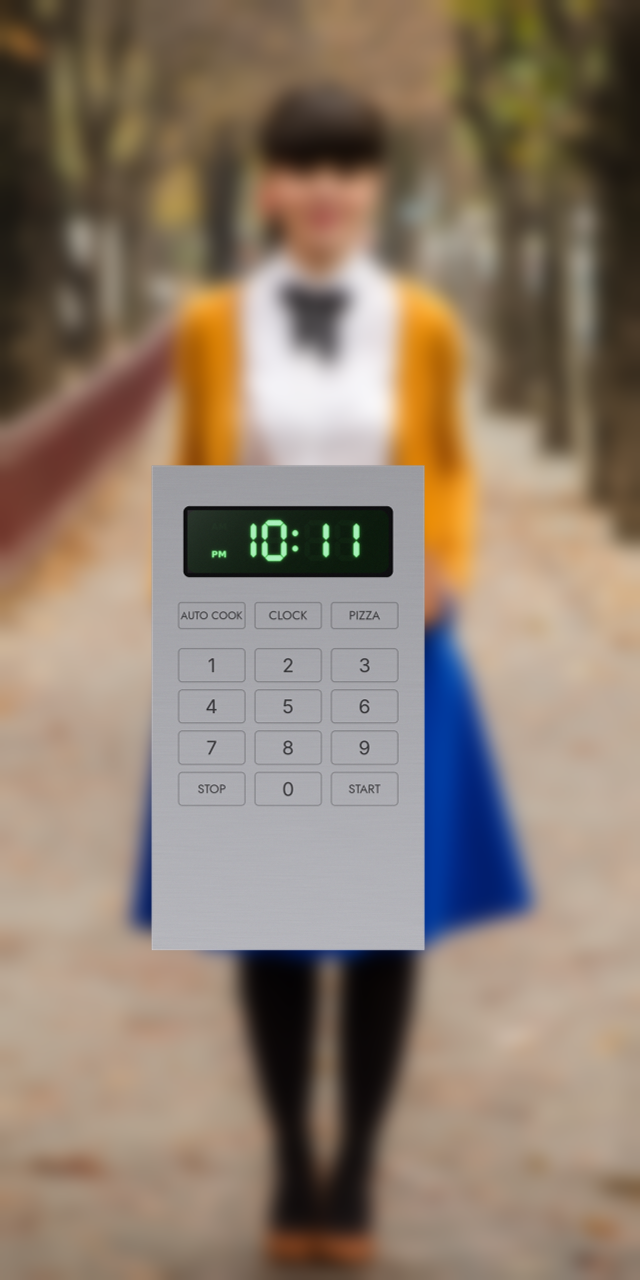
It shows 10h11
